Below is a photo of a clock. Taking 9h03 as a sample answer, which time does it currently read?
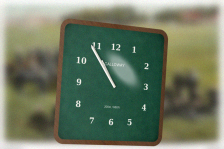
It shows 10h54
